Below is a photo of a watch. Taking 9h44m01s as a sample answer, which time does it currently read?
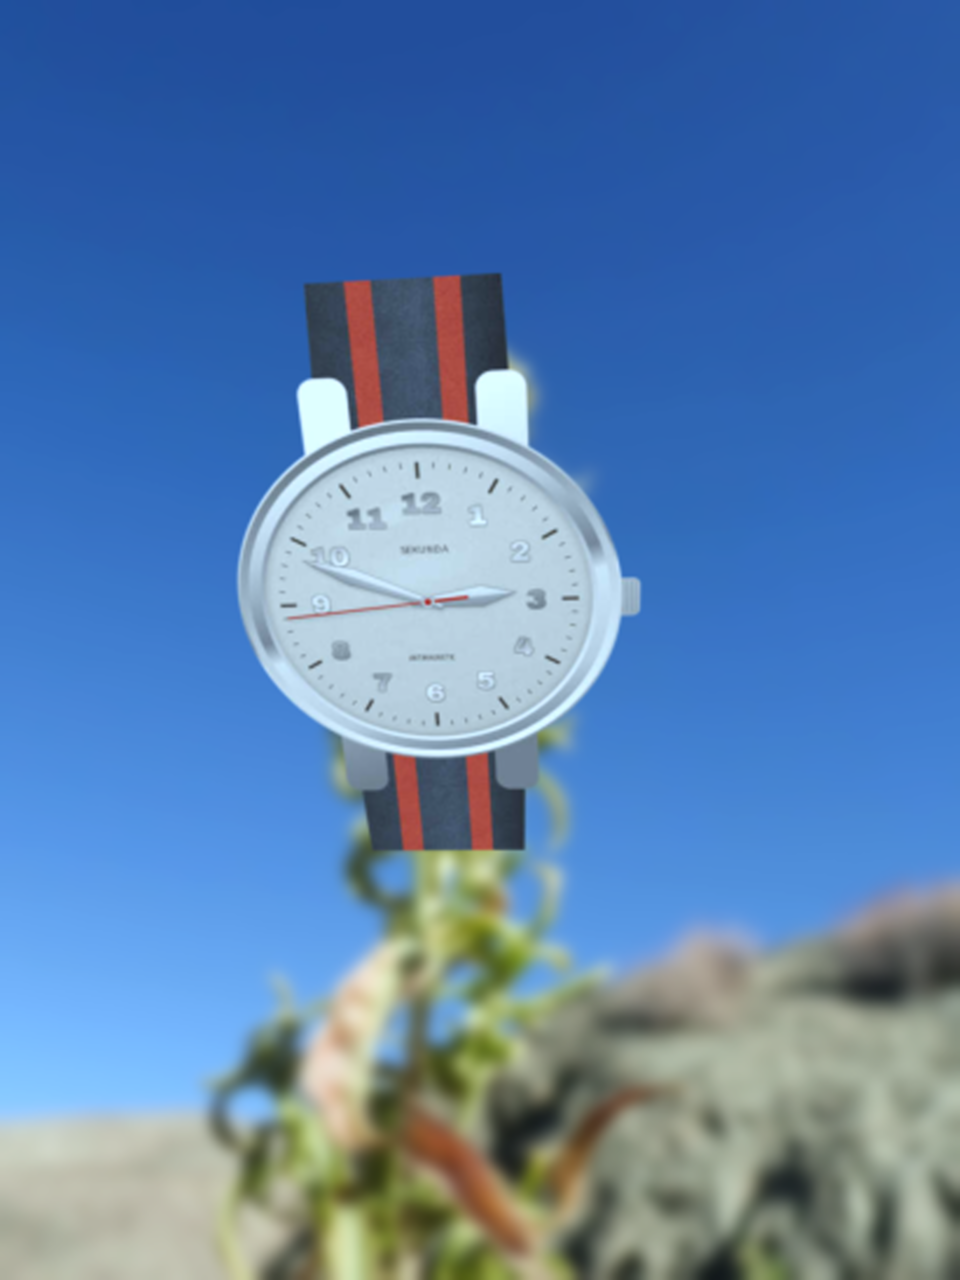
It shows 2h48m44s
